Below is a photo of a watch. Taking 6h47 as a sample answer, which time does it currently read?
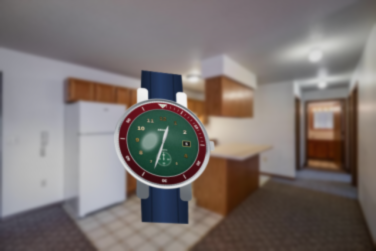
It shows 12h33
